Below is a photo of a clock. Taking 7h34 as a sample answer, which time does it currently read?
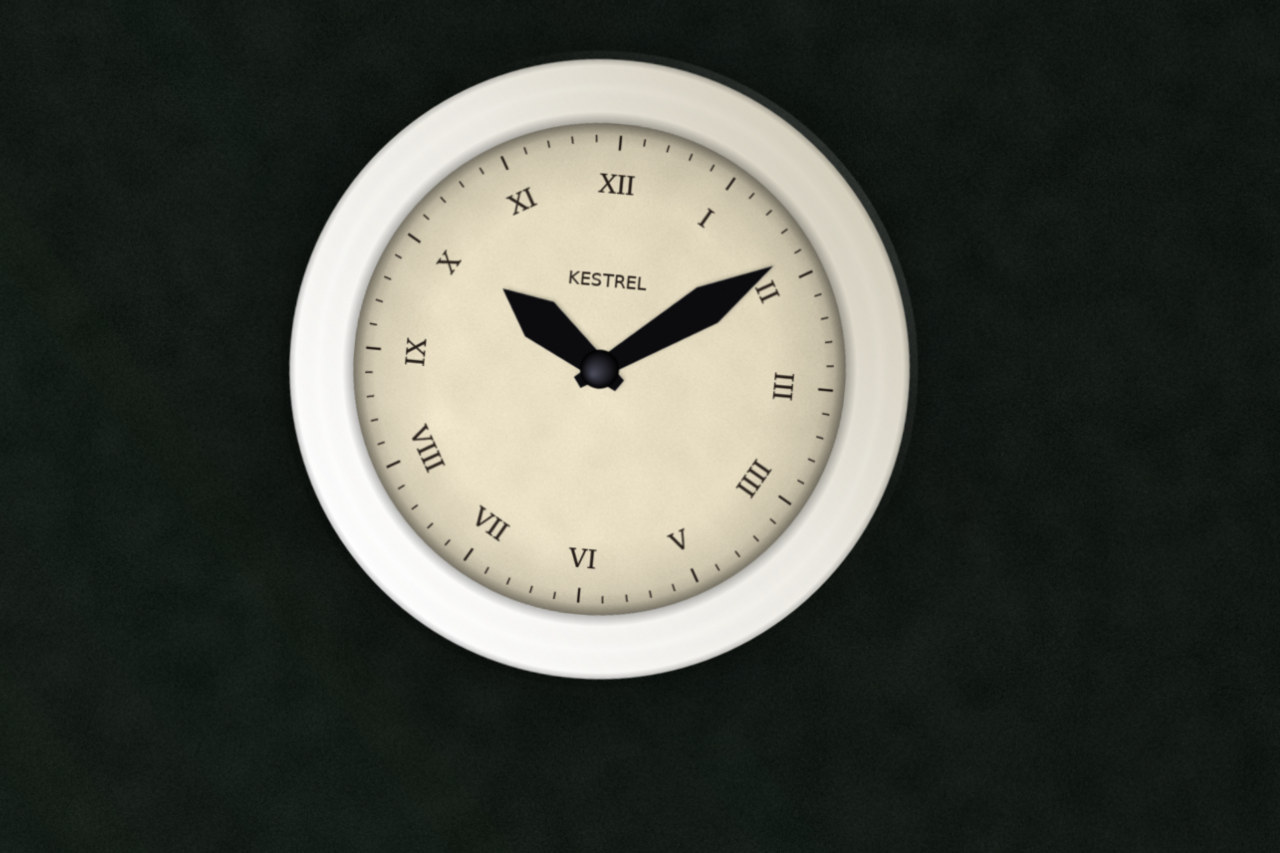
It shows 10h09
